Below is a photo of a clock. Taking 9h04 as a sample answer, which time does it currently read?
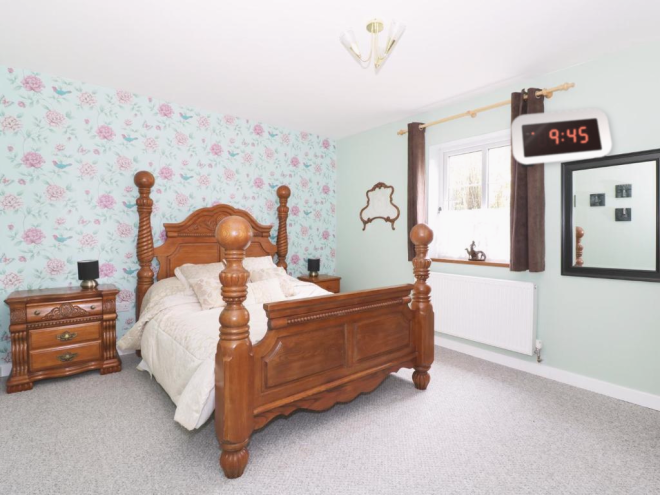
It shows 9h45
